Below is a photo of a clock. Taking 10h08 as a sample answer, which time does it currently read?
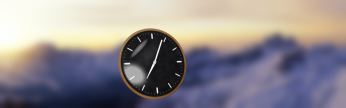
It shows 7h04
